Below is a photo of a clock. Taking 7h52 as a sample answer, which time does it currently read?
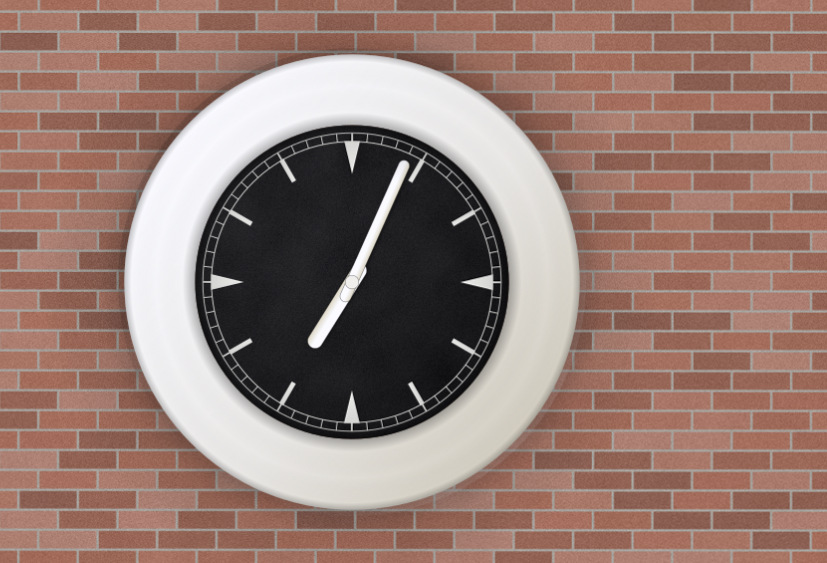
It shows 7h04
